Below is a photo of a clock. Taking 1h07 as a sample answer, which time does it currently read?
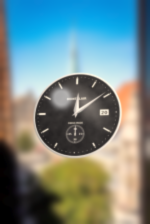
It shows 12h09
